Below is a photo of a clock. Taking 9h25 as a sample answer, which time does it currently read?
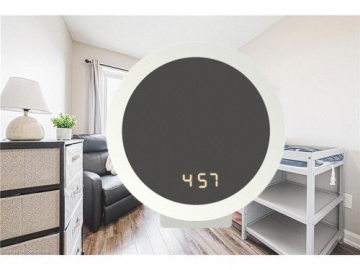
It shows 4h57
